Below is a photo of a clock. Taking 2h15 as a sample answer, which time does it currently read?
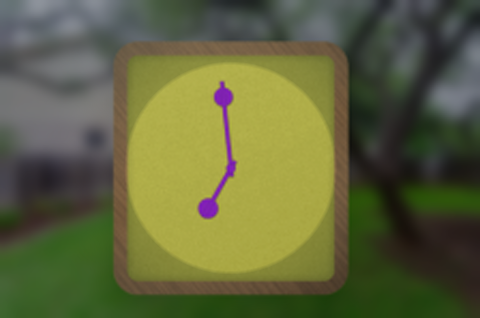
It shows 6h59
